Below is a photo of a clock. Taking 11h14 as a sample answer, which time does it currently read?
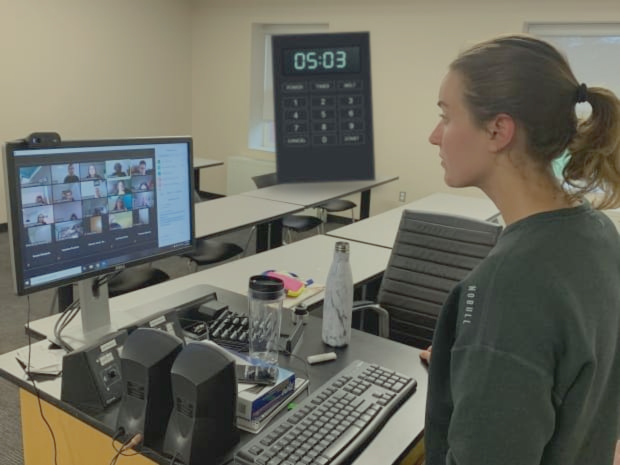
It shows 5h03
